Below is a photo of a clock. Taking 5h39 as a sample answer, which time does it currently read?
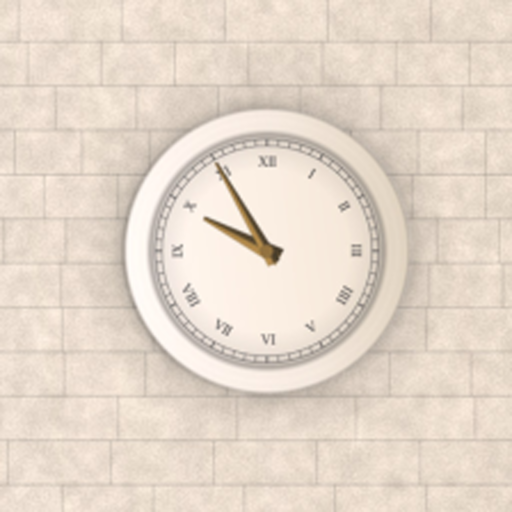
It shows 9h55
